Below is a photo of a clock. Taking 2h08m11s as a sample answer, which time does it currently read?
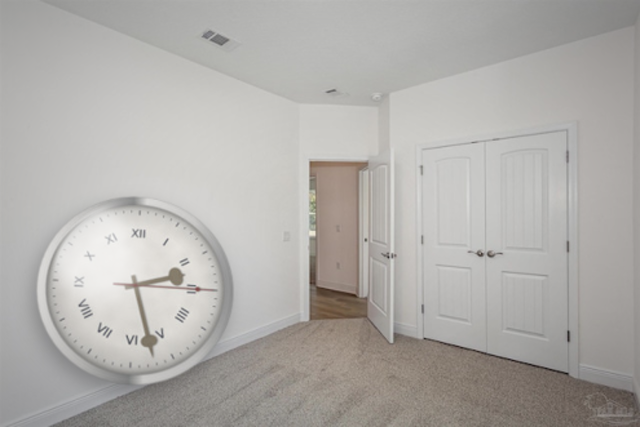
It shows 2h27m15s
